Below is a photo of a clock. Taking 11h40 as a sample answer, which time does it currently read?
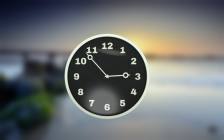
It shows 2h53
